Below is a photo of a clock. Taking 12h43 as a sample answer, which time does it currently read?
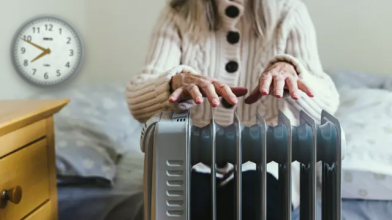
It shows 7h49
